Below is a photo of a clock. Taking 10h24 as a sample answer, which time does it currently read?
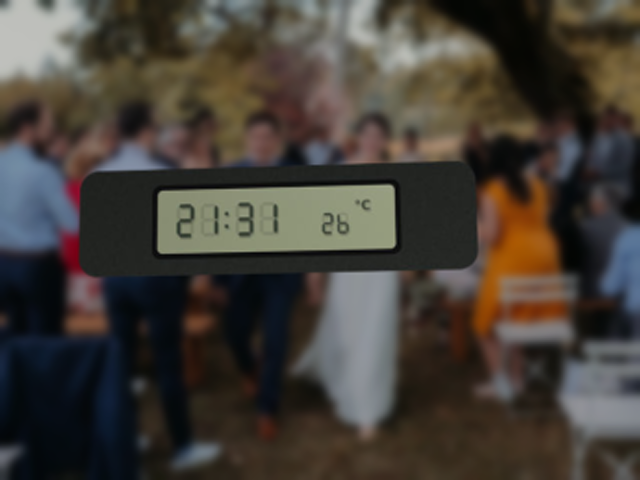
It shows 21h31
